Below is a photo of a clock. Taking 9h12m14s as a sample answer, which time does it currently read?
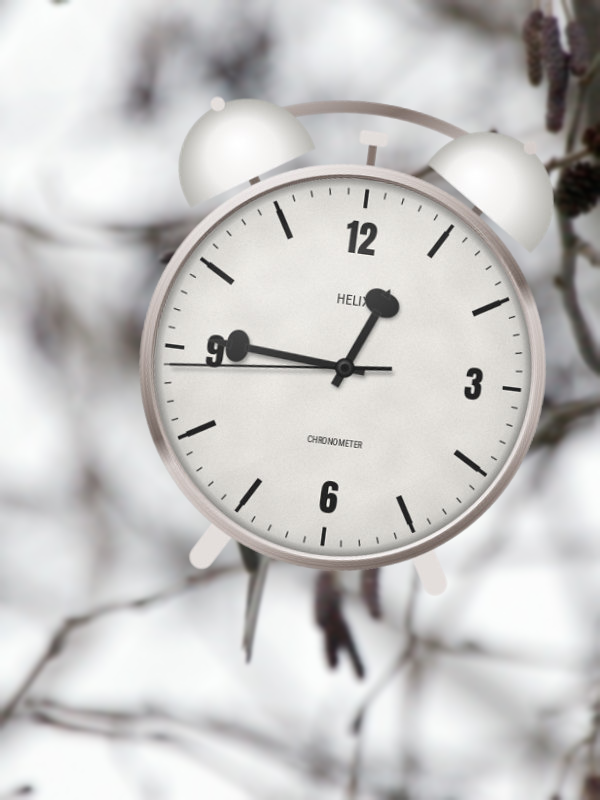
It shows 12h45m44s
